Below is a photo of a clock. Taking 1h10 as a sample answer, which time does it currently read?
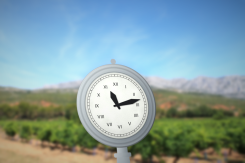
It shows 11h13
